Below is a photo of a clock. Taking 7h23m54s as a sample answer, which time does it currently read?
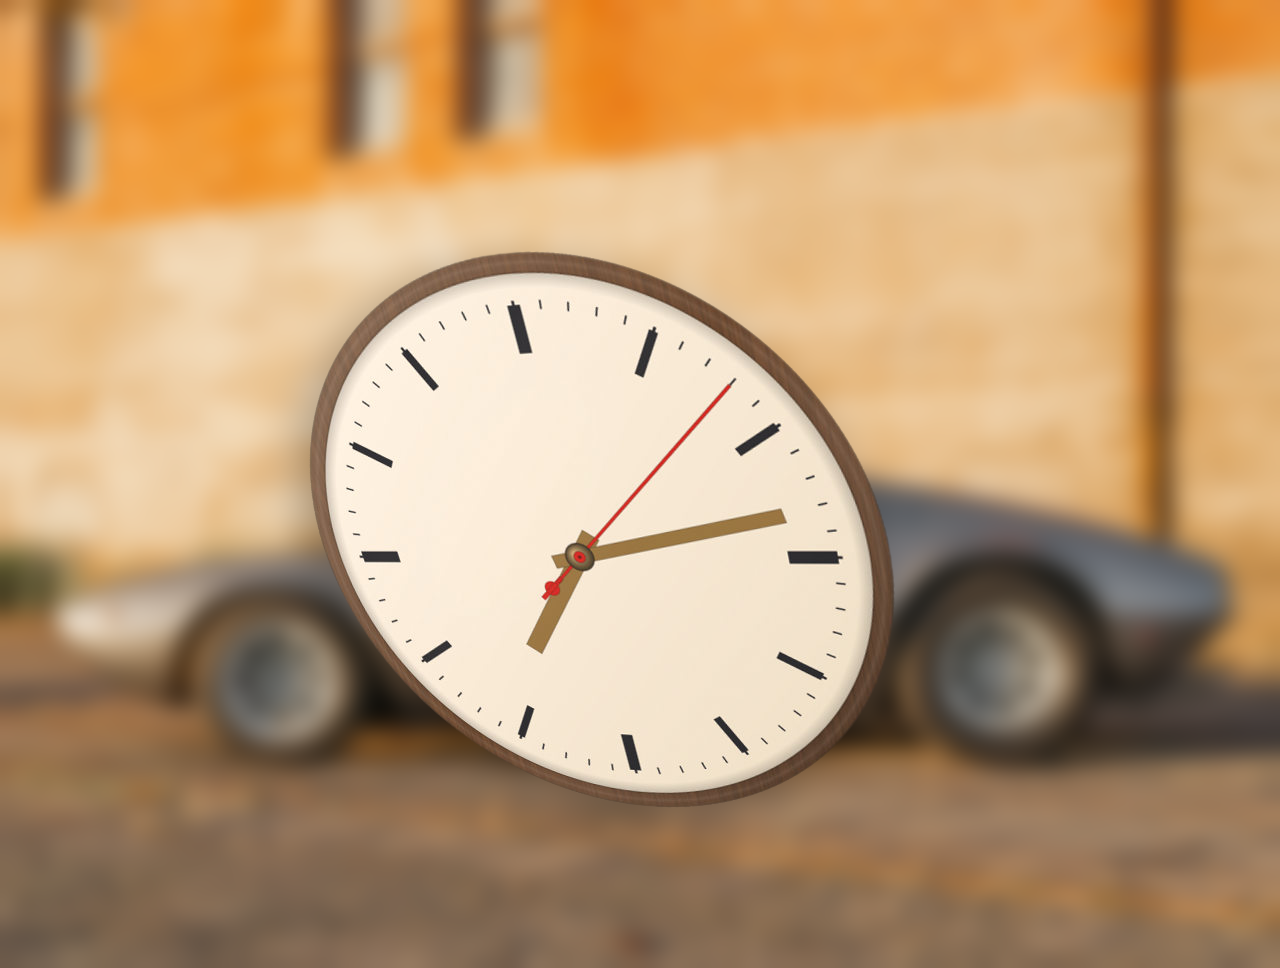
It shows 7h13m08s
